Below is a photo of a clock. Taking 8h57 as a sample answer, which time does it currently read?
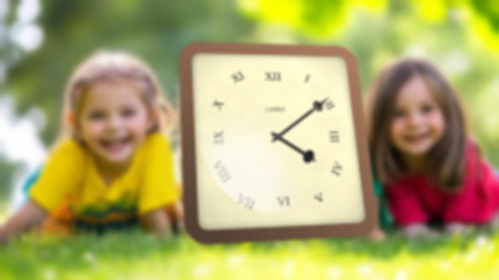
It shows 4h09
